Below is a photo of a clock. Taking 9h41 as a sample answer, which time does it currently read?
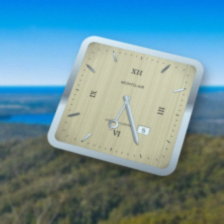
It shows 6h25
